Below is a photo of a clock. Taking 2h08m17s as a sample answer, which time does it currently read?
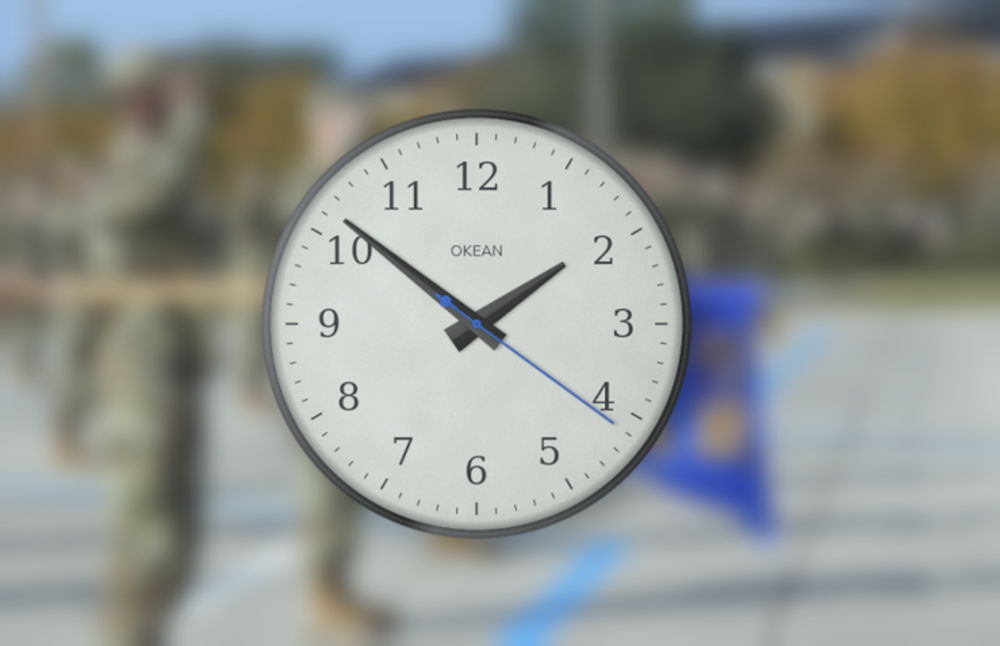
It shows 1h51m21s
